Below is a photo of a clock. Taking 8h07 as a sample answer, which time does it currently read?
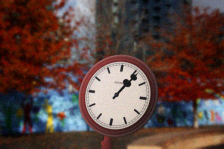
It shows 1h06
